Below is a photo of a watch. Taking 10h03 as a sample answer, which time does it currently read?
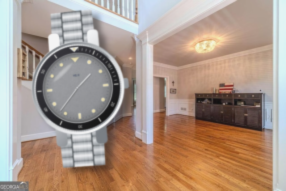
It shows 1h37
